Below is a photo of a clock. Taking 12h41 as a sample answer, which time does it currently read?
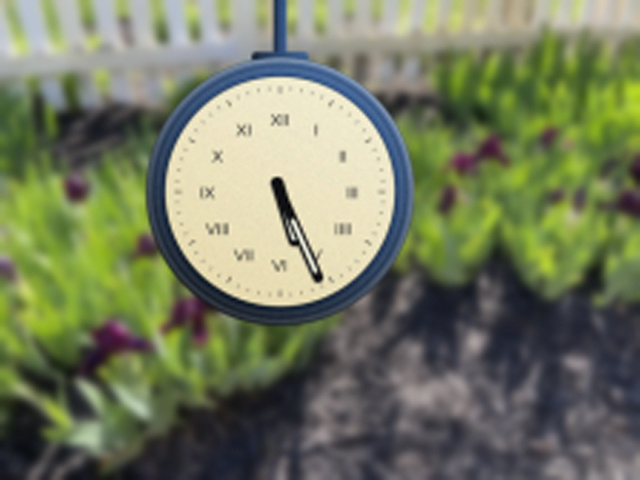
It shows 5h26
